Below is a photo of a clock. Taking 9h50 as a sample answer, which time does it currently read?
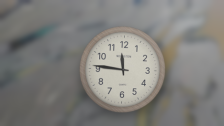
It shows 11h46
